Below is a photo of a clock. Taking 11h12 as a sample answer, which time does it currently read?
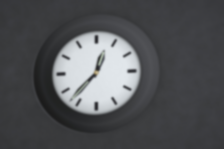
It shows 12h37
